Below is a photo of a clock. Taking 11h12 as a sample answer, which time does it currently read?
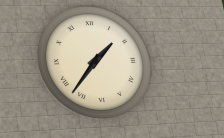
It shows 1h37
